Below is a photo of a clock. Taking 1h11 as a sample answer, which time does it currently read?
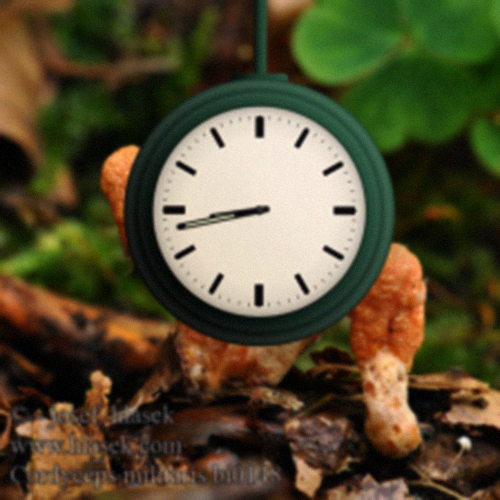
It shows 8h43
